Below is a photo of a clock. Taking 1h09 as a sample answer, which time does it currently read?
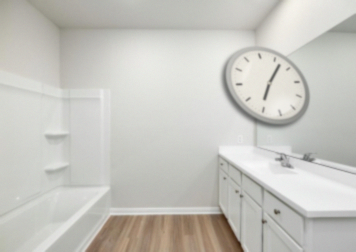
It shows 7h07
